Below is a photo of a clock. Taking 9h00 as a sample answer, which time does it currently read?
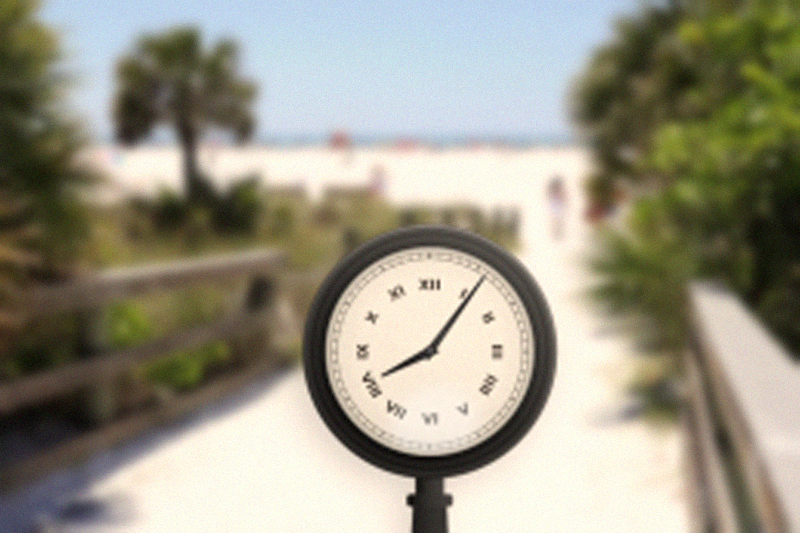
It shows 8h06
